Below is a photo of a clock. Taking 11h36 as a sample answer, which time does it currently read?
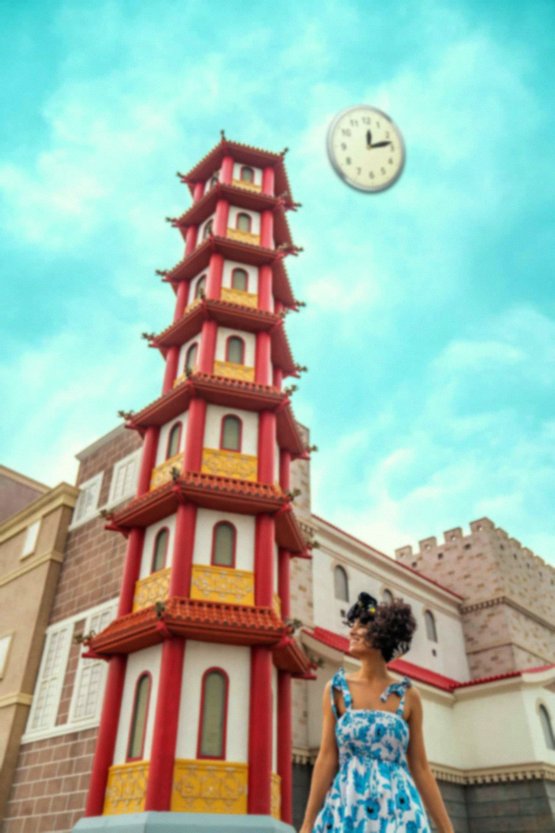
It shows 12h13
